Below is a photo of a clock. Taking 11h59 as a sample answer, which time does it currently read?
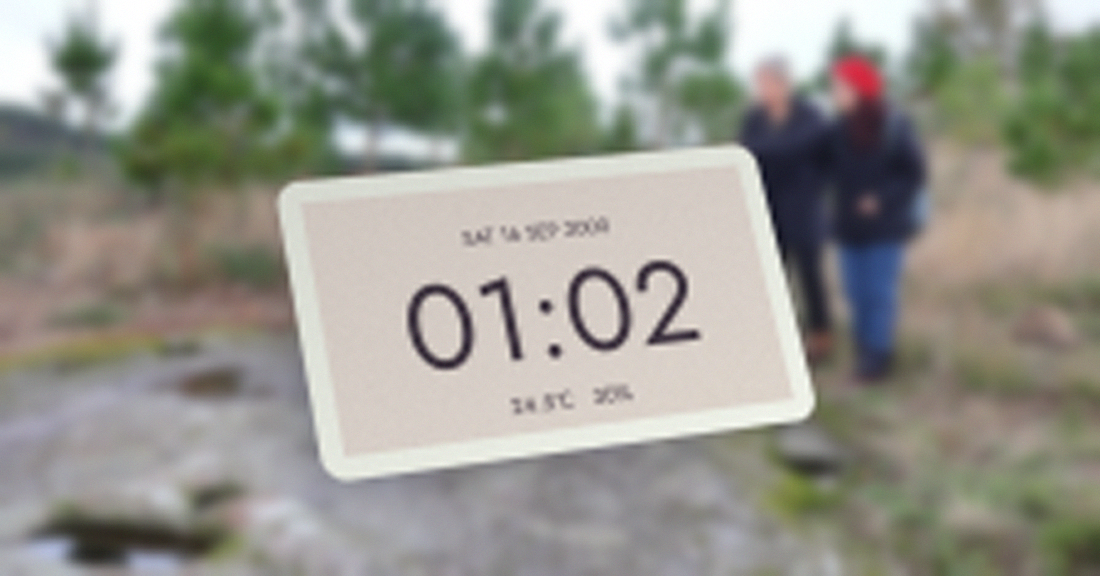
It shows 1h02
